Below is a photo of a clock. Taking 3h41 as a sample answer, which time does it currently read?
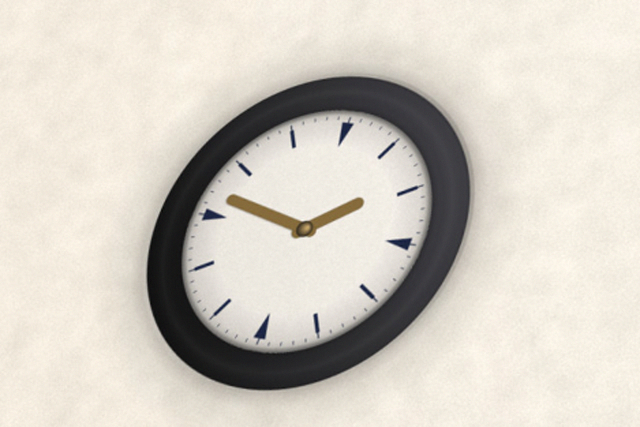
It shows 1h47
